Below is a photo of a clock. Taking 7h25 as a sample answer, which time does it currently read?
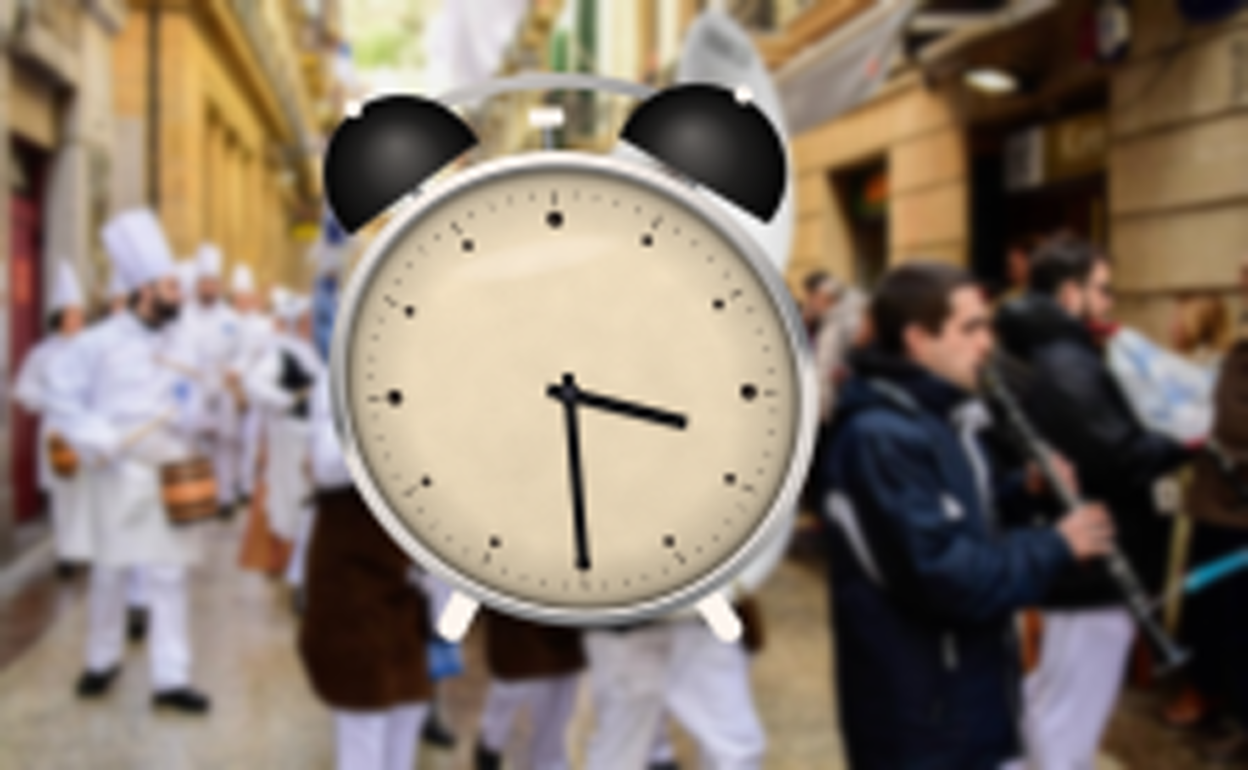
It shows 3h30
